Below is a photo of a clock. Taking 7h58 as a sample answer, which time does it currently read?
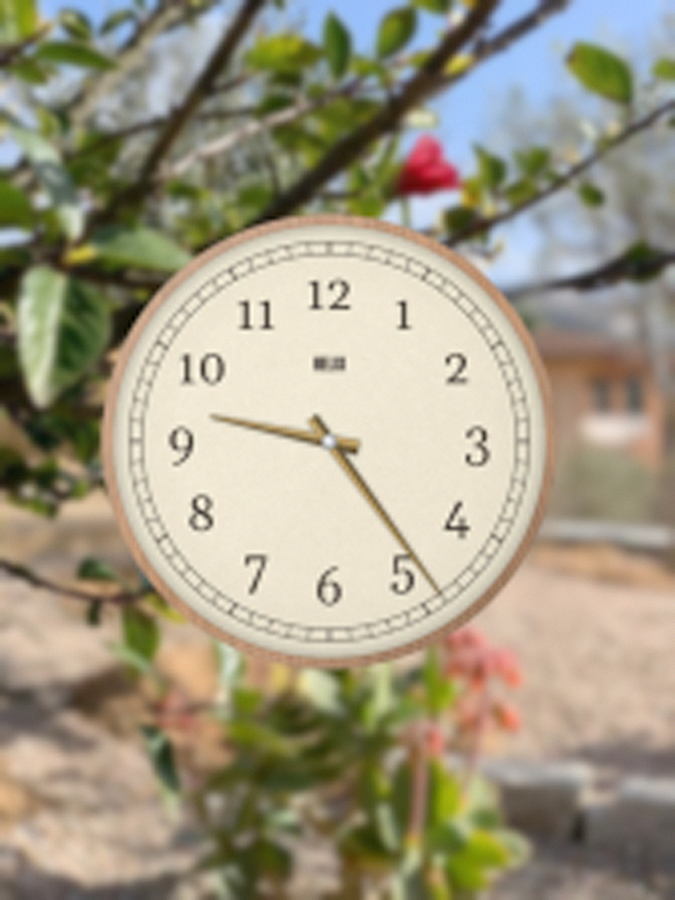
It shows 9h24
